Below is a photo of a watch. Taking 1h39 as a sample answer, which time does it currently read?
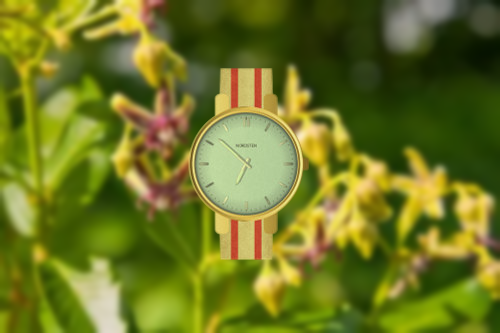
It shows 6h52
